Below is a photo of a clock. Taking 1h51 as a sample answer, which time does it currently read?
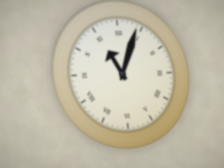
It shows 11h04
